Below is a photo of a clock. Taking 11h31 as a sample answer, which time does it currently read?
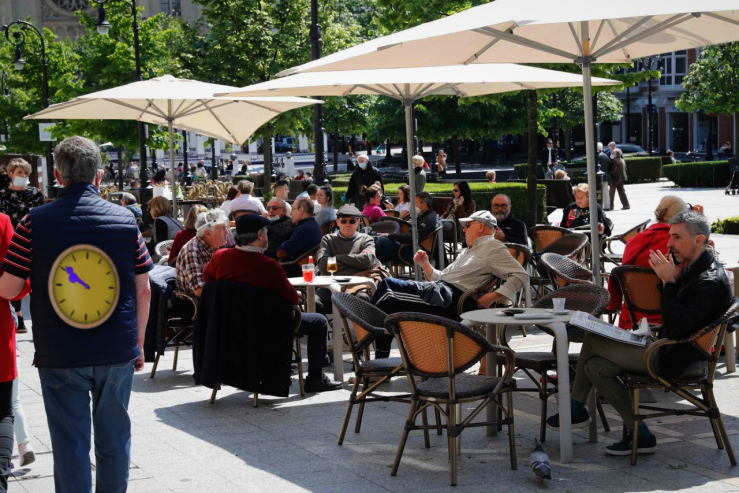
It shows 9h51
